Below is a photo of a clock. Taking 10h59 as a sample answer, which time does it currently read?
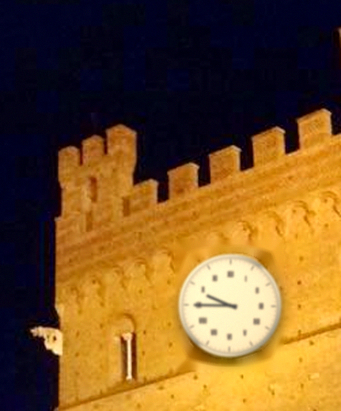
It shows 9h45
